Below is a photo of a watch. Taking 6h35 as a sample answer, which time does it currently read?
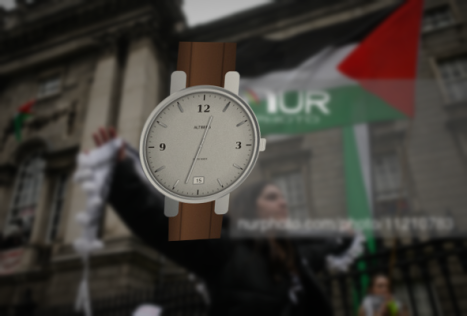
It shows 12h33
